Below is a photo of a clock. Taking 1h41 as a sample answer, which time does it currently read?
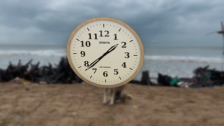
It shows 1h38
